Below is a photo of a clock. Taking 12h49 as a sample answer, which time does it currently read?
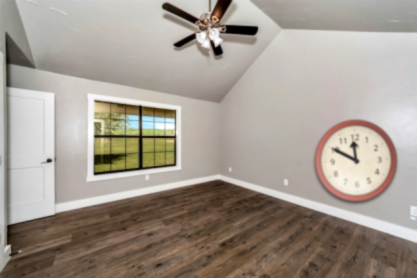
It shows 11h50
